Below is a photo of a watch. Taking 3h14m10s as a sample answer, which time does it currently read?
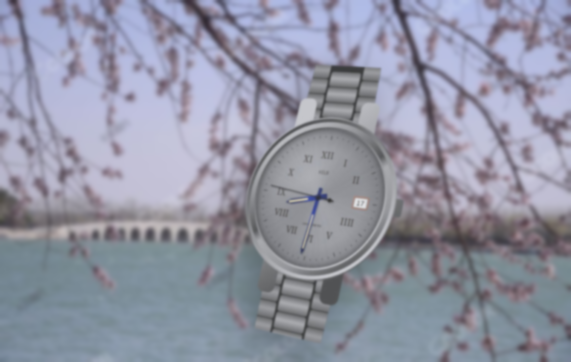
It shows 8h30m46s
